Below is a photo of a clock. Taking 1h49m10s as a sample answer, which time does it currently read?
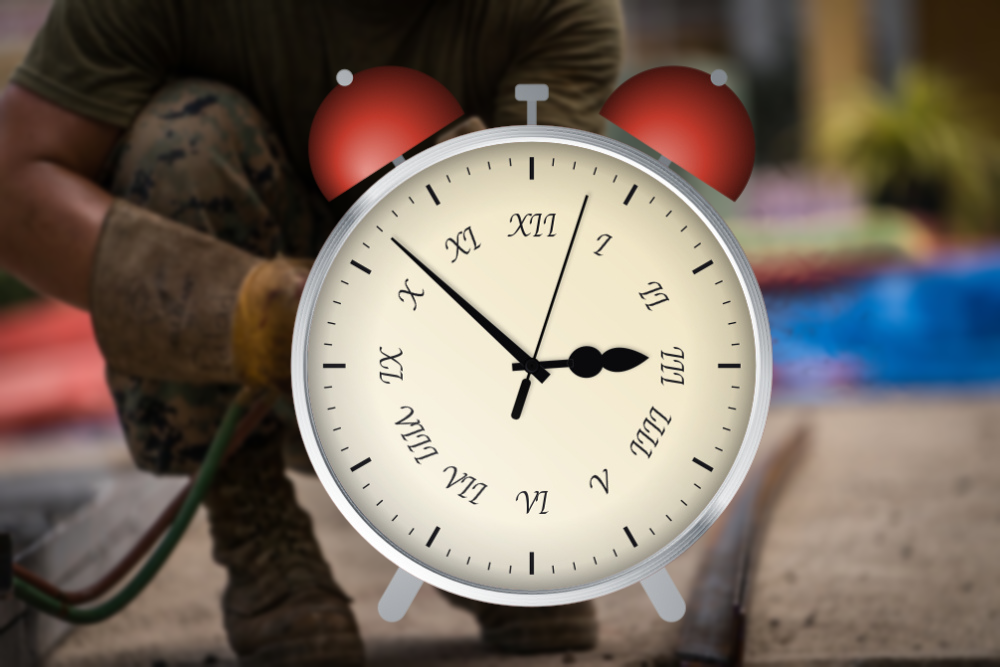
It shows 2h52m03s
